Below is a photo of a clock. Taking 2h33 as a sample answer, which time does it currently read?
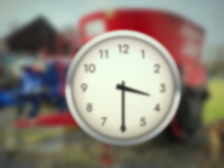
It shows 3h30
